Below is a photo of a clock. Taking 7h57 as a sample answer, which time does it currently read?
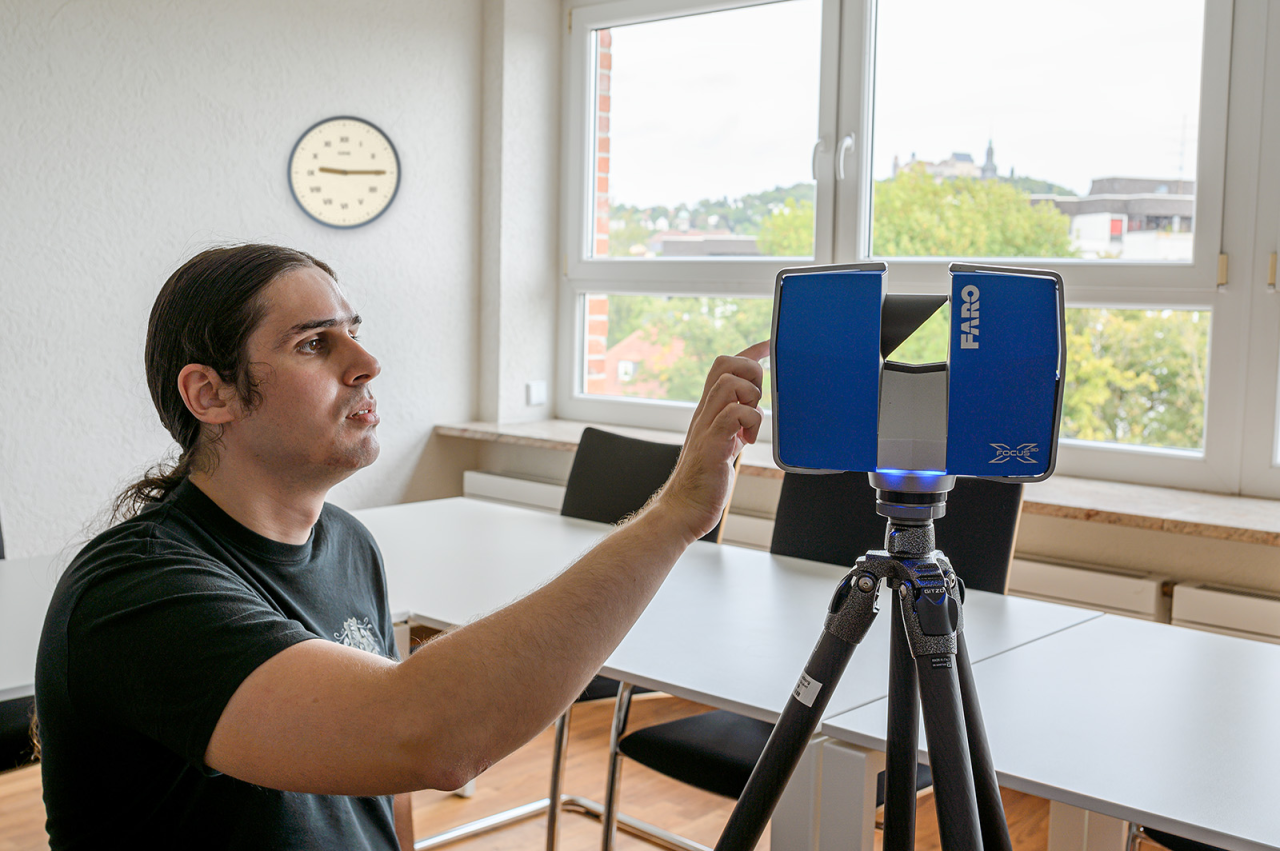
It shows 9h15
